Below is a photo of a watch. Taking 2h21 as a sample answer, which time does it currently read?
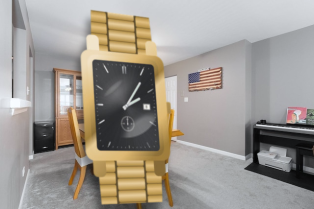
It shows 2h06
